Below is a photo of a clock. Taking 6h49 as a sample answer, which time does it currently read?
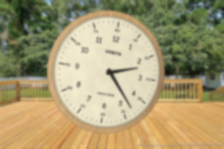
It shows 2h23
